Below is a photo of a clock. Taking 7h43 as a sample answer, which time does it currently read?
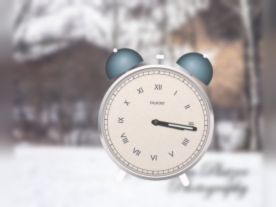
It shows 3h16
